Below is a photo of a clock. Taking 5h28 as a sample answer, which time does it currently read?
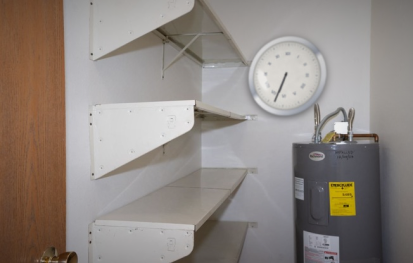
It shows 6h33
